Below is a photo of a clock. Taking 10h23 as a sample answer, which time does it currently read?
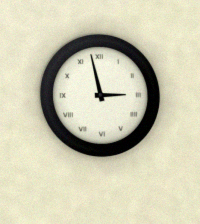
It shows 2h58
